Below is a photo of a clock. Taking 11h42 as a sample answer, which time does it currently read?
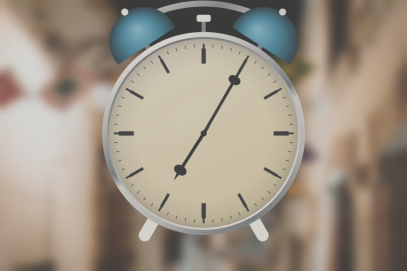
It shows 7h05
